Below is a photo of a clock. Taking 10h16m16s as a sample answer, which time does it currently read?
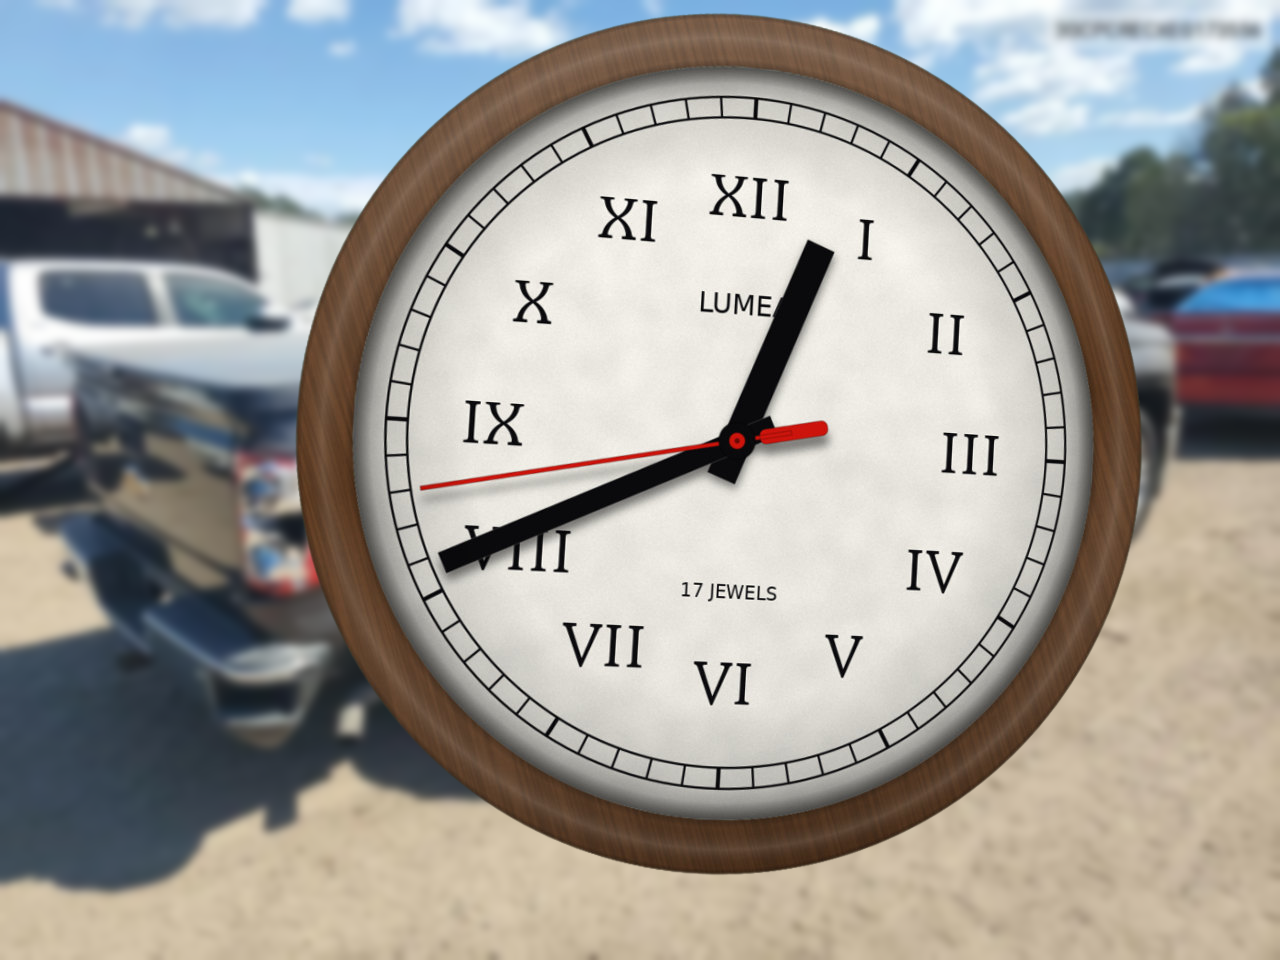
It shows 12h40m43s
